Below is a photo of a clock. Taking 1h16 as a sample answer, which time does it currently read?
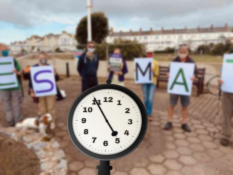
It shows 4h55
